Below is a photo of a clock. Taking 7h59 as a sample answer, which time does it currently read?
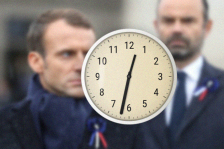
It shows 12h32
